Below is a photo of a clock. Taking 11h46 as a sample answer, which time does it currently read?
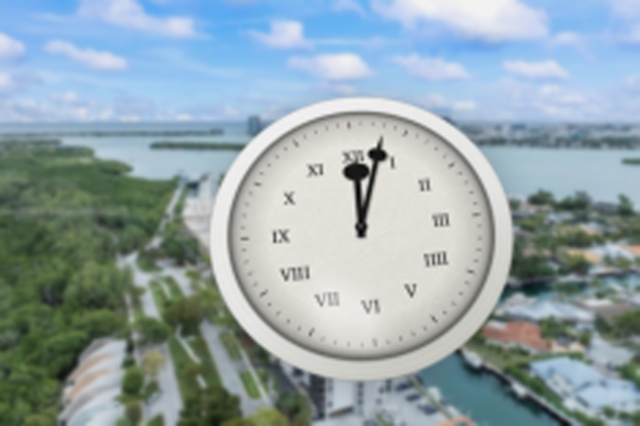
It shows 12h03
